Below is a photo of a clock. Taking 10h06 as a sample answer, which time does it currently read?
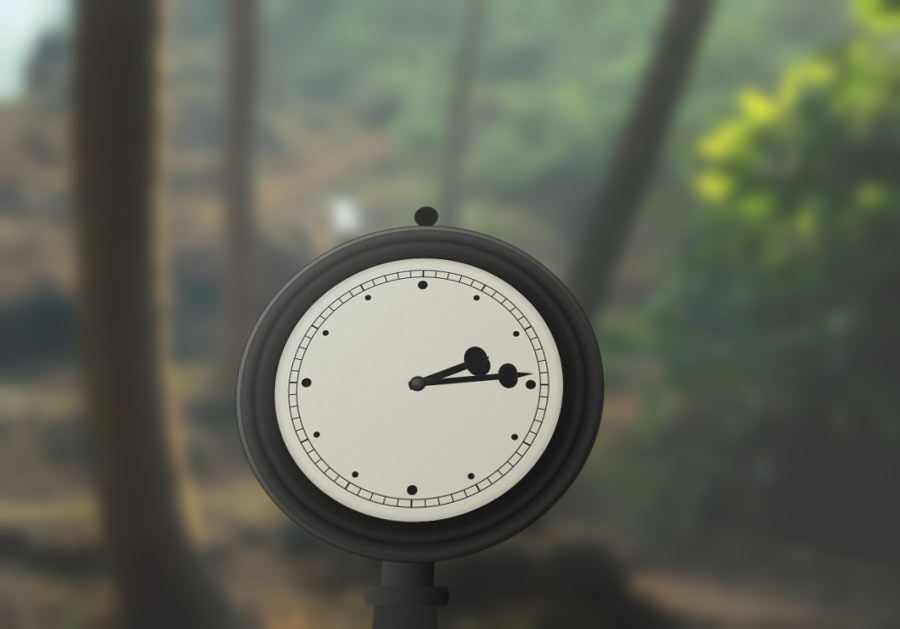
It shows 2h14
